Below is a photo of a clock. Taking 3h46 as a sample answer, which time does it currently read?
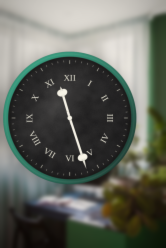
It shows 11h27
